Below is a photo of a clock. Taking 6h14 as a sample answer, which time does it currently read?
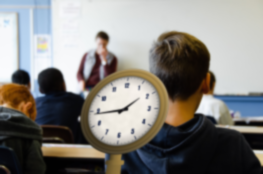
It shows 1h44
